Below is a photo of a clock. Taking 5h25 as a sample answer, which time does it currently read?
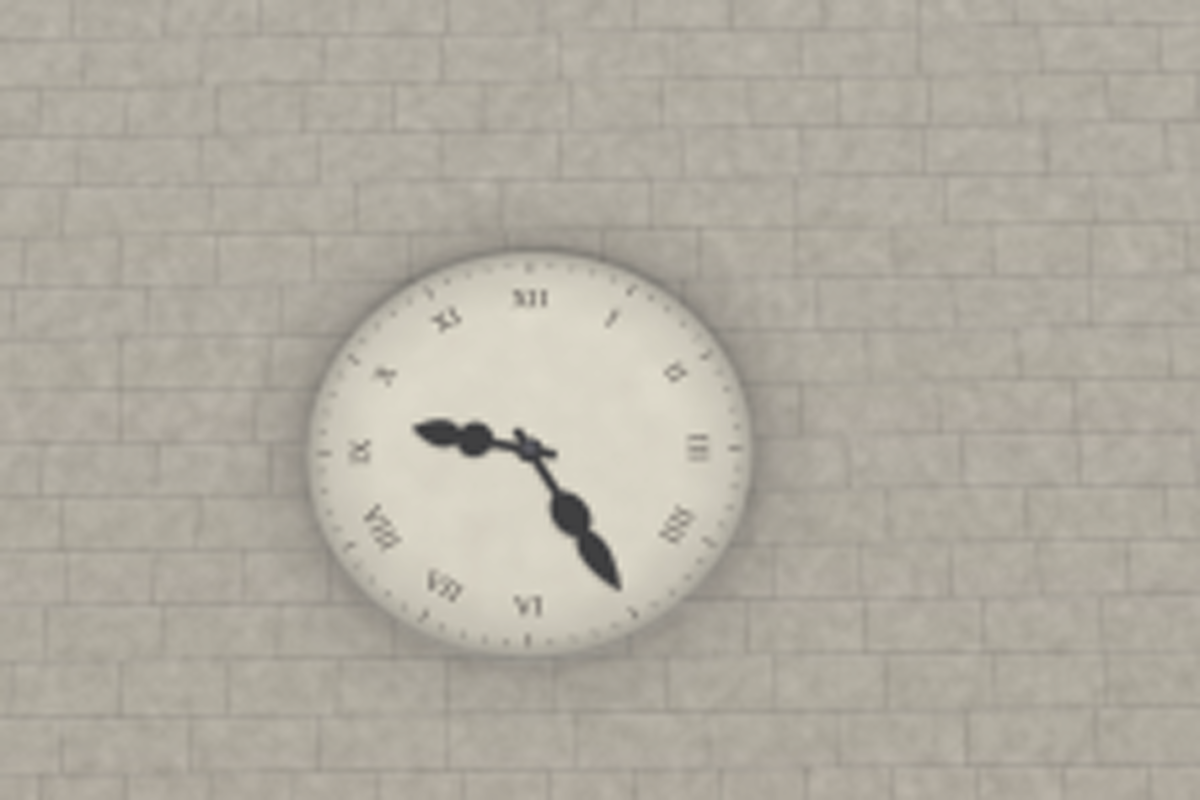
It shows 9h25
